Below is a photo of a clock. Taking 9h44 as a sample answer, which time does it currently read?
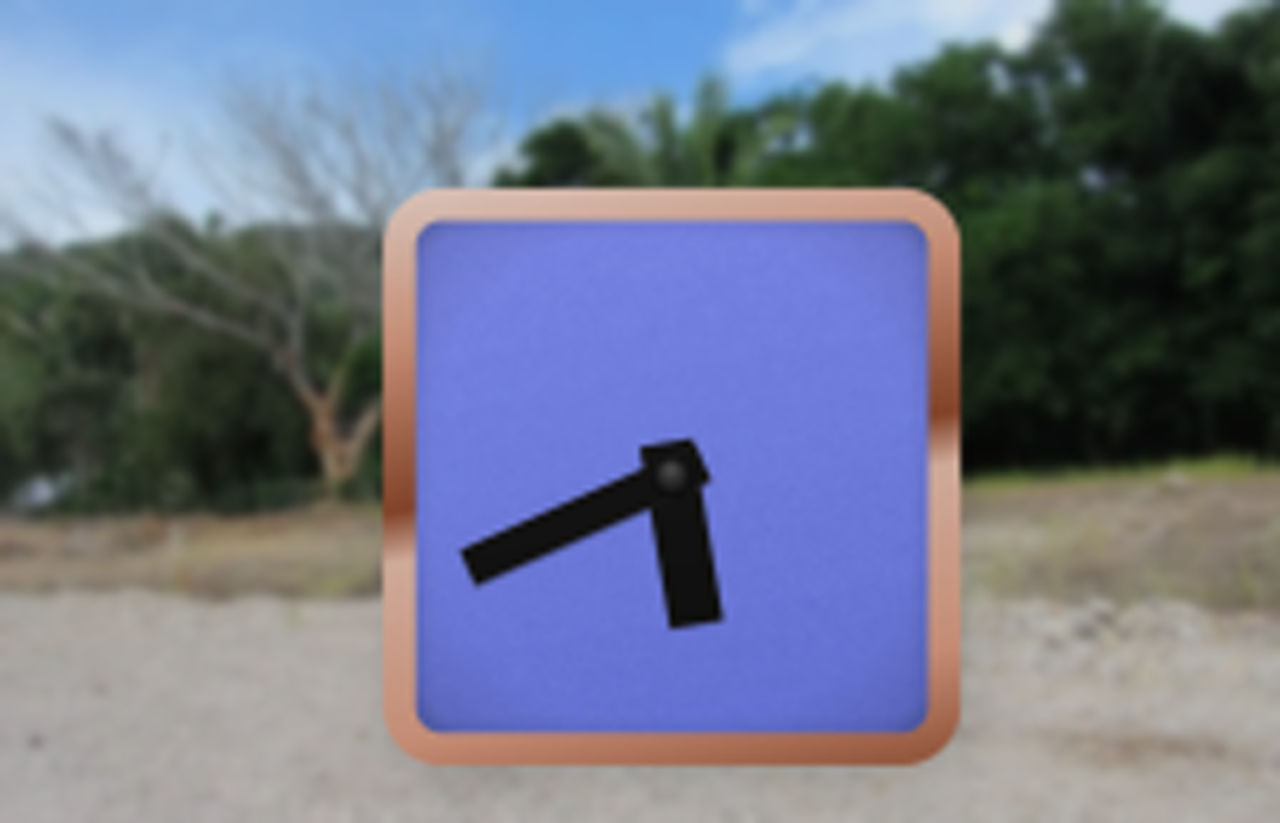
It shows 5h41
